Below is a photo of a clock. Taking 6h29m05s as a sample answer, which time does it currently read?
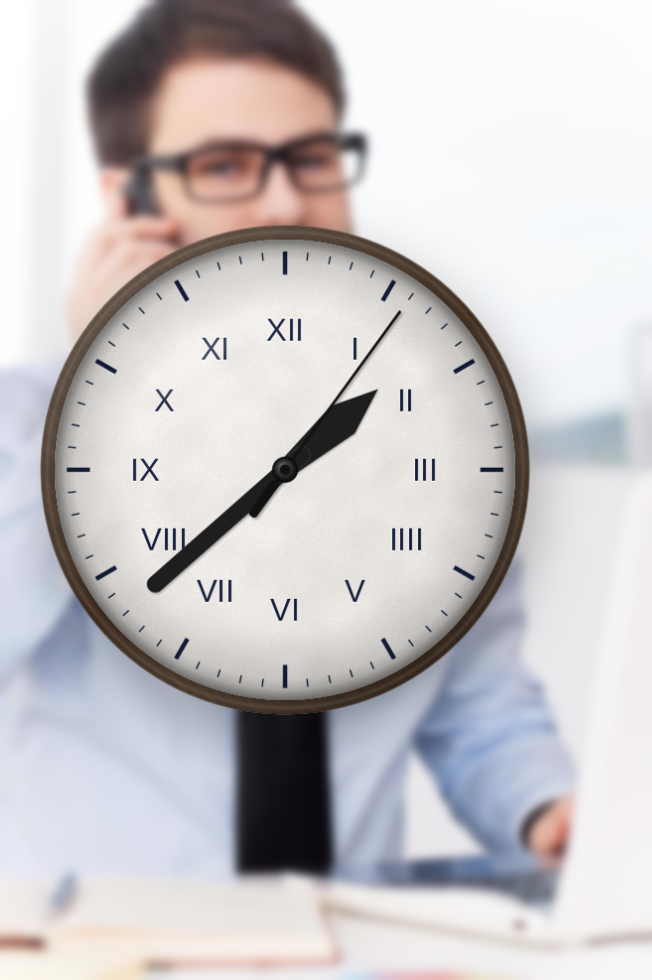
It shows 1h38m06s
